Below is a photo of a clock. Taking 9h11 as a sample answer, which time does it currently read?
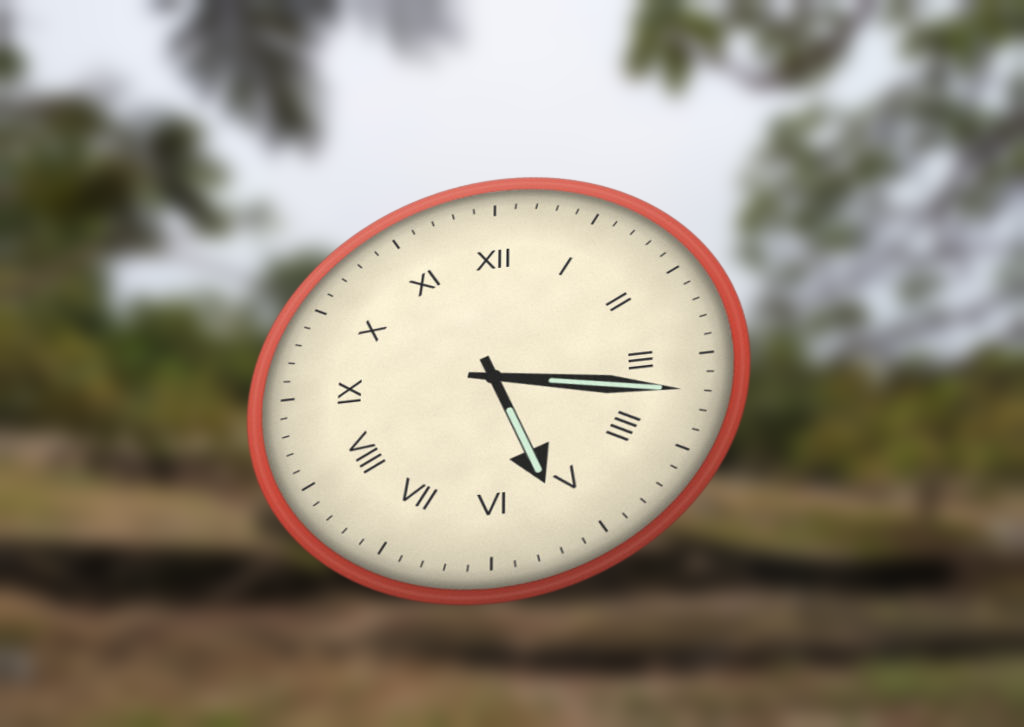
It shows 5h17
